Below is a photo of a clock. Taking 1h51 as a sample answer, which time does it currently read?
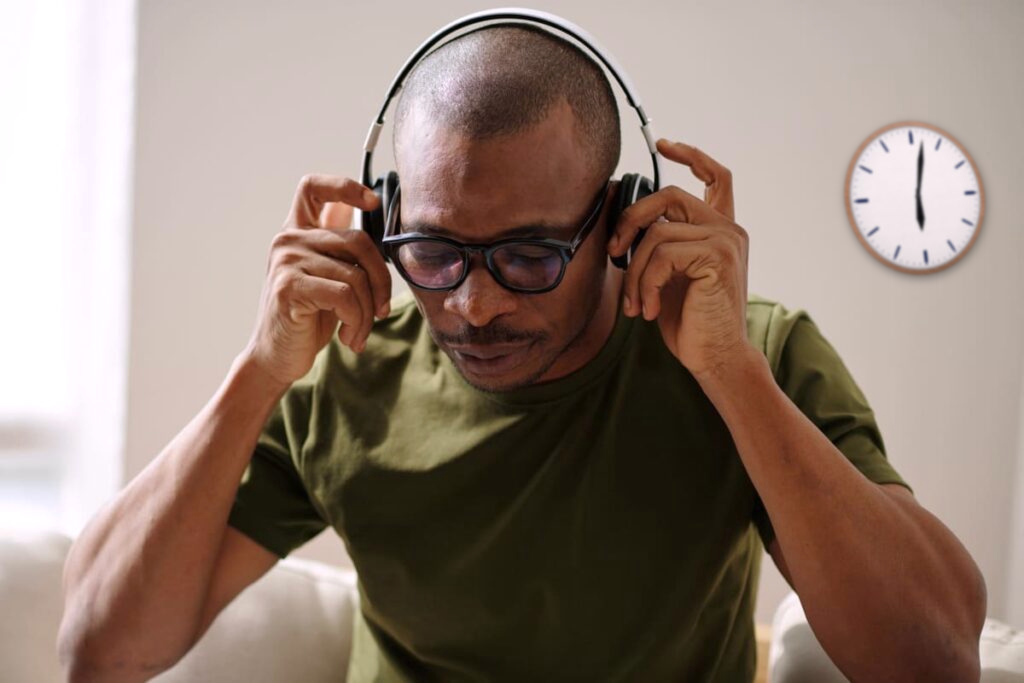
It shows 6h02
